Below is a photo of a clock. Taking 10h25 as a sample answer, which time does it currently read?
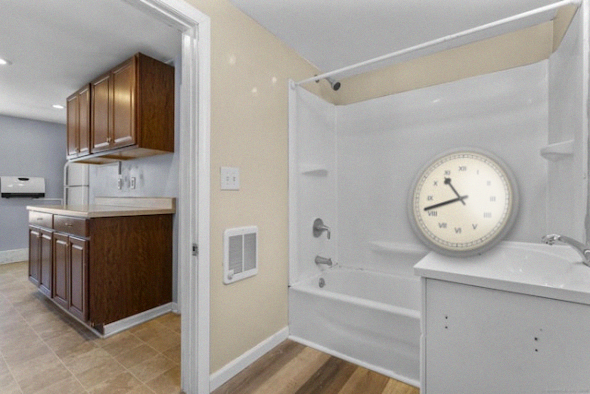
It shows 10h42
